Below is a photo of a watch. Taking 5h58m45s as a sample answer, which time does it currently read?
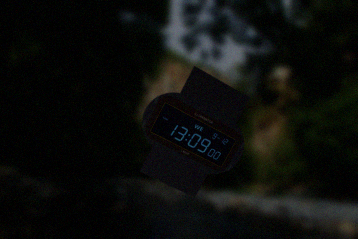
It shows 13h09m00s
